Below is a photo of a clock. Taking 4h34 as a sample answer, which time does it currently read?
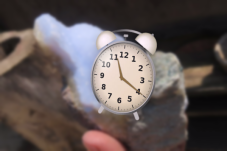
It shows 11h20
